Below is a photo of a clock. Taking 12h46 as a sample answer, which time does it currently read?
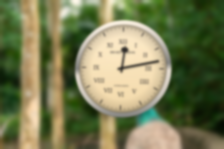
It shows 12h13
